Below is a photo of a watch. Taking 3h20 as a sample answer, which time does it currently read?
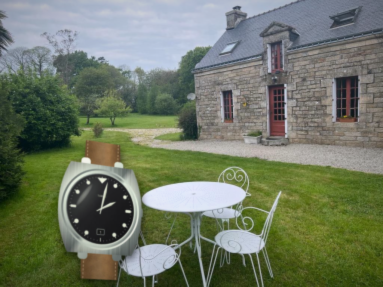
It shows 2h02
